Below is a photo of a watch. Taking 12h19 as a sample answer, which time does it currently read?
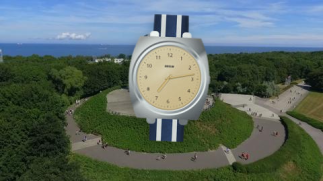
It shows 7h13
